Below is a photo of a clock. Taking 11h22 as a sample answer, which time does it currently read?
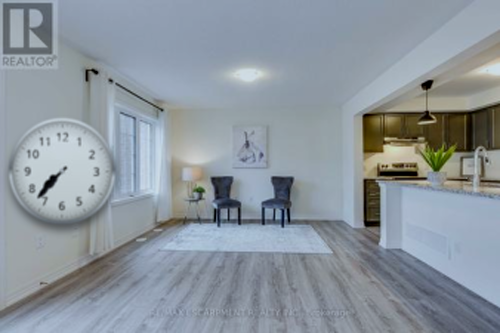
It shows 7h37
